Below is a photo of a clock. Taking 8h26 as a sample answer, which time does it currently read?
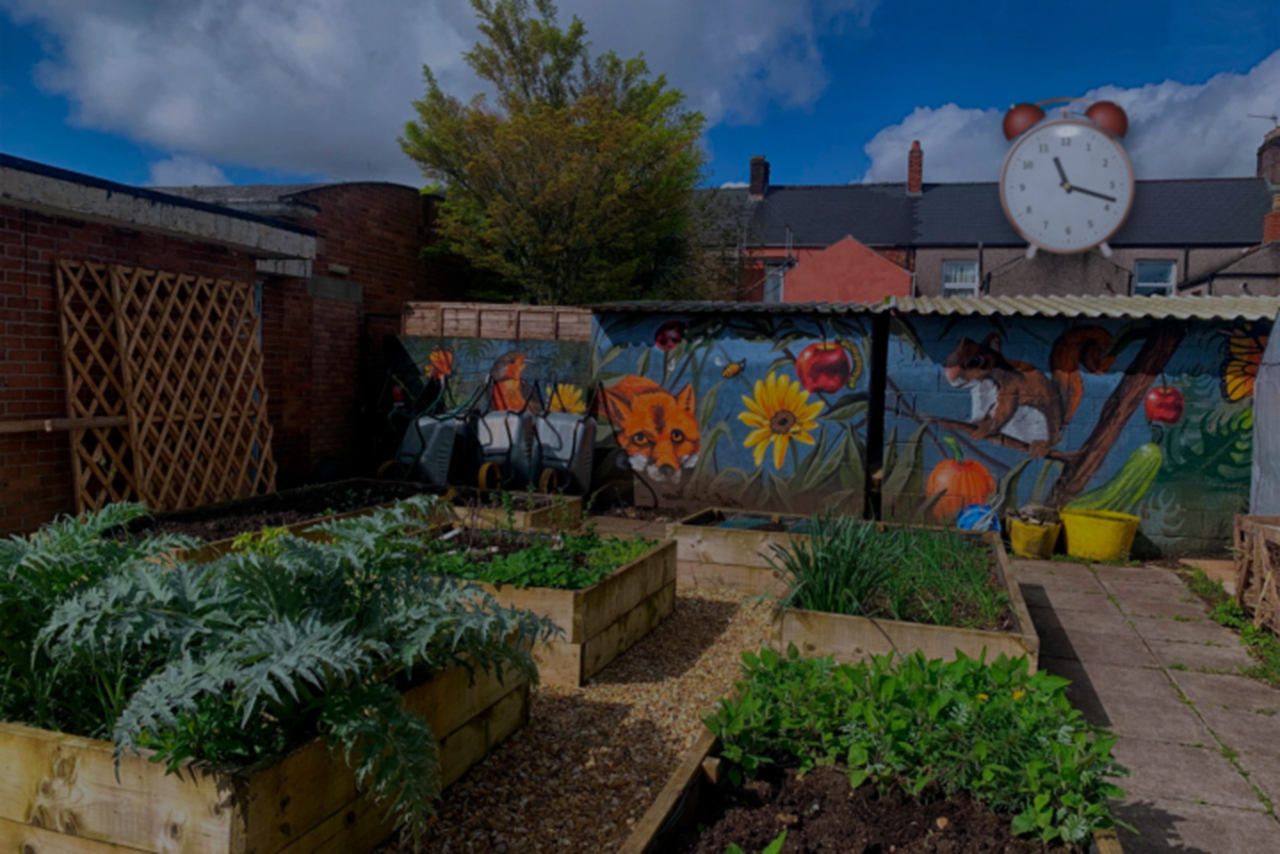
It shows 11h18
